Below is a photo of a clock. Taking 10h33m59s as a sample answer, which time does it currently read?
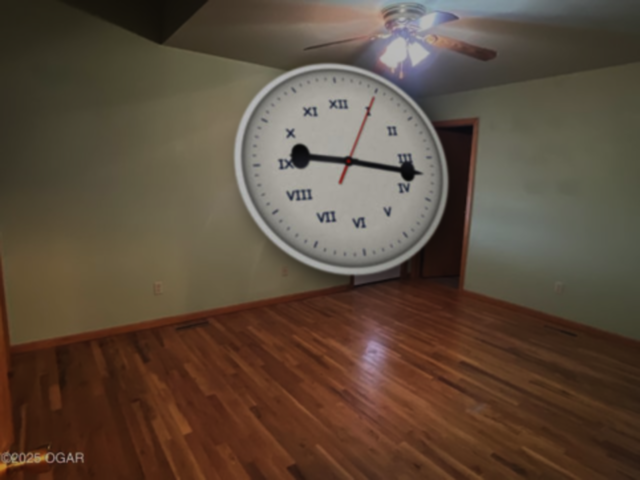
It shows 9h17m05s
